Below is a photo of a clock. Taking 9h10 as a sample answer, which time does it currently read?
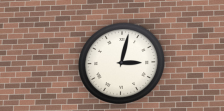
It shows 3h02
